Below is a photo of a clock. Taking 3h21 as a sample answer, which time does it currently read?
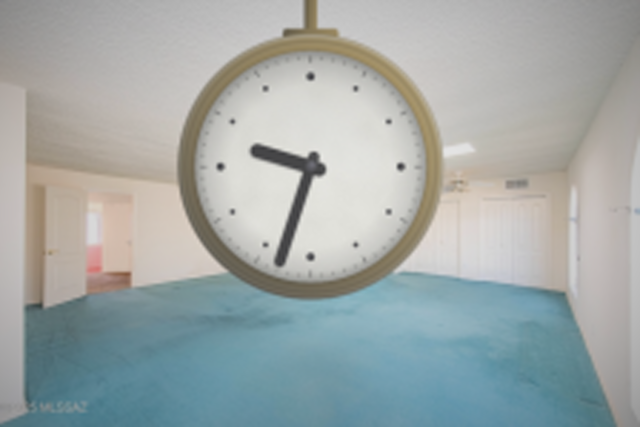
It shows 9h33
